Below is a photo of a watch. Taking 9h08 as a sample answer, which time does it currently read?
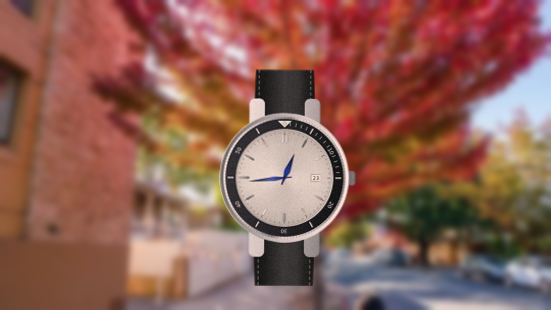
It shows 12h44
